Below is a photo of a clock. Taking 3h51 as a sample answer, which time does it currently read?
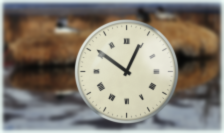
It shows 12h51
